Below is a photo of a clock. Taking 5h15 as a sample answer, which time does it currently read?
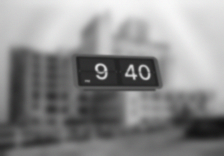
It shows 9h40
